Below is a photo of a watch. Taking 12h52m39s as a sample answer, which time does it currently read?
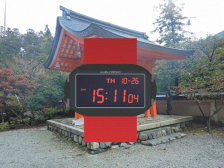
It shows 15h11m04s
